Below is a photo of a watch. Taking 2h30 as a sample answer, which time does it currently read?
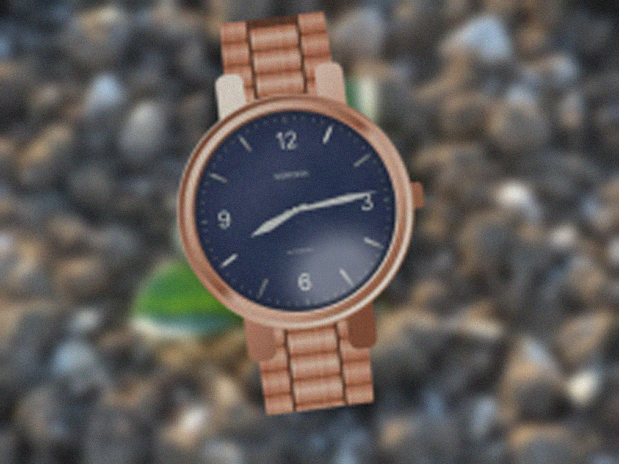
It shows 8h14
